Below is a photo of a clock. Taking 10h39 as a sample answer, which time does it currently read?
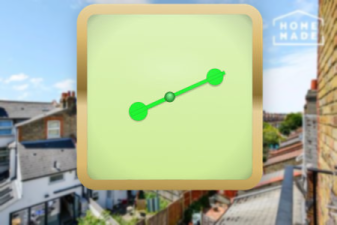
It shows 8h11
